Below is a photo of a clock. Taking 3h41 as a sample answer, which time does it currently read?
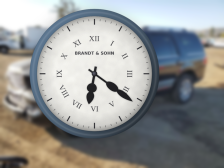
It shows 6h21
